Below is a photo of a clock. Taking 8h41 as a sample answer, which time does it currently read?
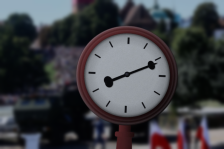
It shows 8h11
